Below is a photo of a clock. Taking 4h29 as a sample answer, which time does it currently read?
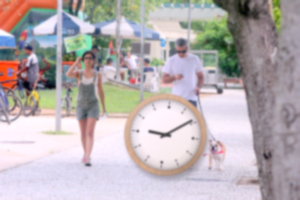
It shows 9h09
